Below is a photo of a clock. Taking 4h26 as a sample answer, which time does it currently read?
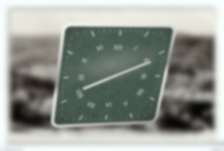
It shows 8h11
